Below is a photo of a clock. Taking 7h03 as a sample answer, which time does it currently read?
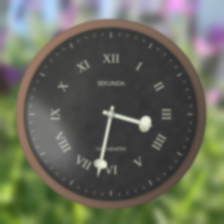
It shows 3h32
